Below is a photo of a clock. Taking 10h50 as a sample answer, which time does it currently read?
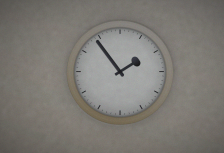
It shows 1h54
